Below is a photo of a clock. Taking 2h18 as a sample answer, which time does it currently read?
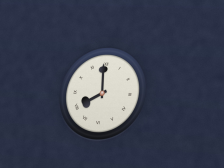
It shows 7h59
